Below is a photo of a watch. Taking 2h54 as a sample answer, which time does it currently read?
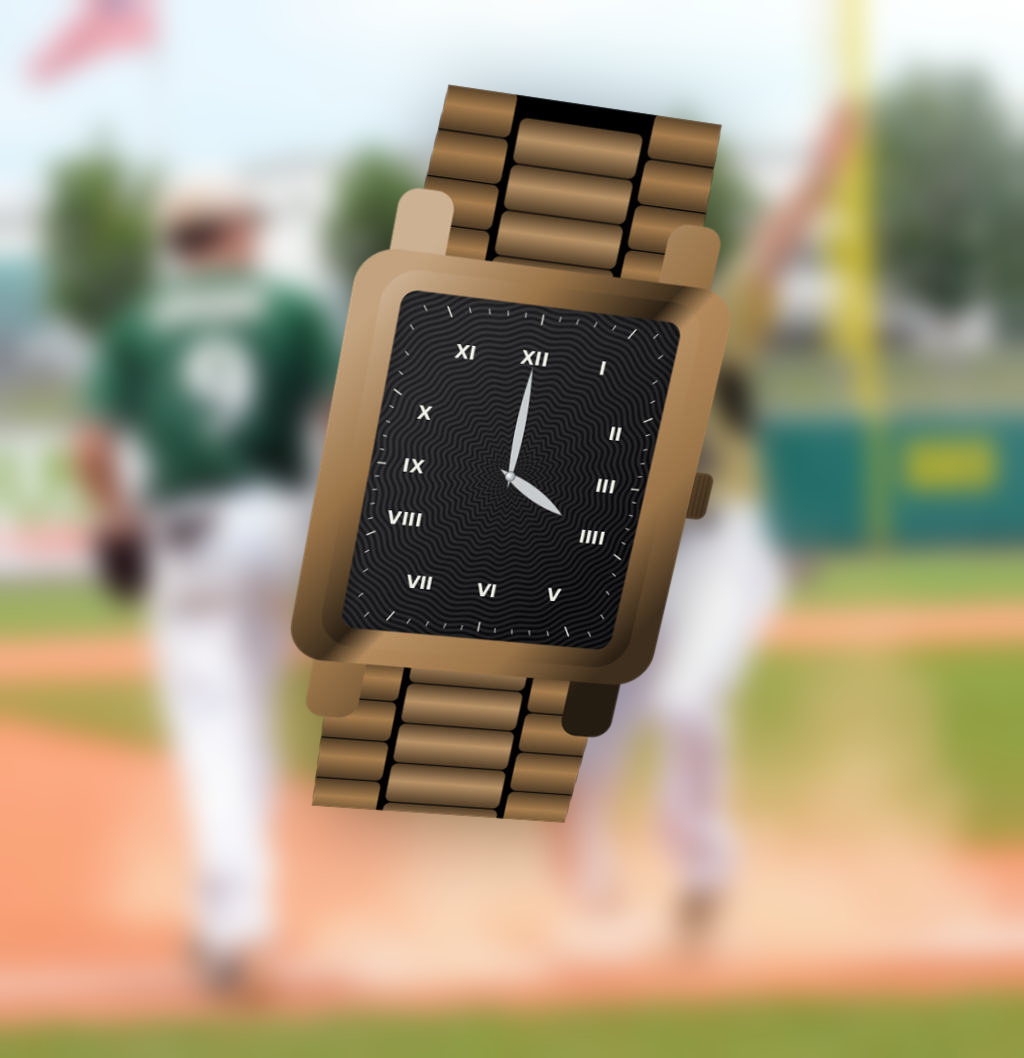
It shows 4h00
